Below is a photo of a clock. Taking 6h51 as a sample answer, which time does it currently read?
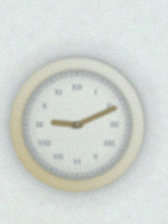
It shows 9h11
